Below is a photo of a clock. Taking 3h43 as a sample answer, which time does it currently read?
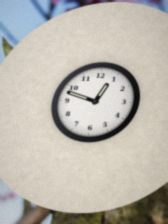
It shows 12h48
